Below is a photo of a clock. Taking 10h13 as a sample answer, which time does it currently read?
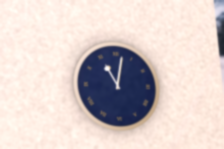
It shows 11h02
